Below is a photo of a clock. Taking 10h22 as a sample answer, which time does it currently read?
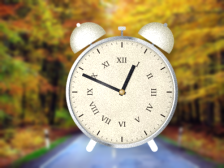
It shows 12h49
